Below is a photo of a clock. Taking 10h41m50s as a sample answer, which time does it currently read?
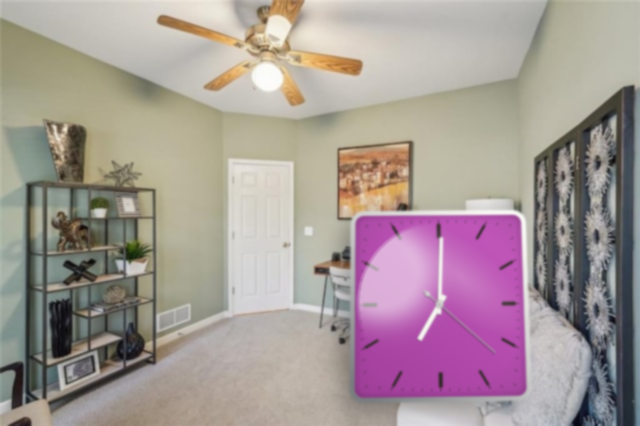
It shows 7h00m22s
